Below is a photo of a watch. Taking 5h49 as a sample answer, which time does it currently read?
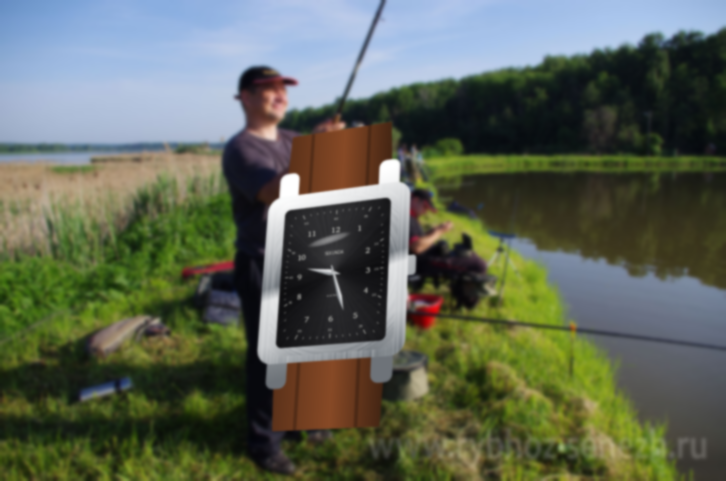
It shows 9h27
